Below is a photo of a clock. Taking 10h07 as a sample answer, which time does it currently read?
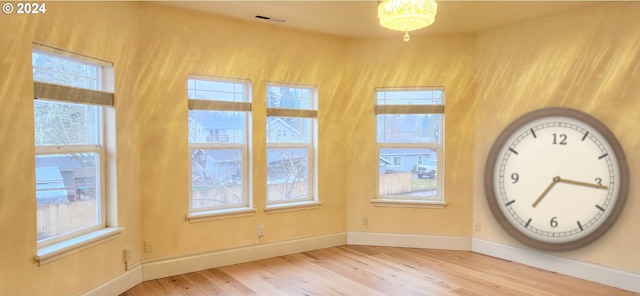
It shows 7h16
